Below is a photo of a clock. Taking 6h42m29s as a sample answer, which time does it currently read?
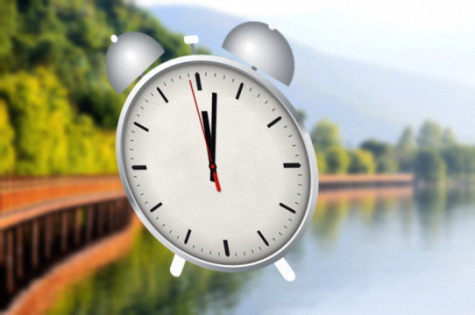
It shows 12h01m59s
